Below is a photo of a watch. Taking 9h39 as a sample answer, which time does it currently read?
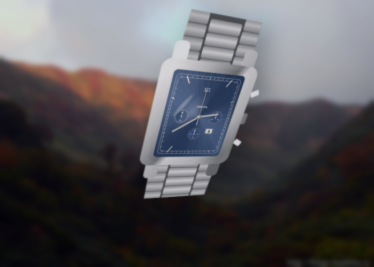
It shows 2h39
